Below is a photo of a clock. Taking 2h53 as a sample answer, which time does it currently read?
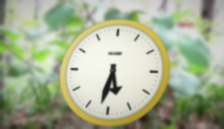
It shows 5h32
